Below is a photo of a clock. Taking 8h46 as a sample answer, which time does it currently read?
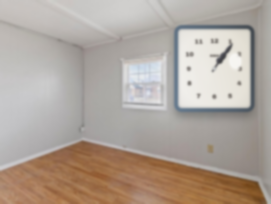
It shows 1h06
